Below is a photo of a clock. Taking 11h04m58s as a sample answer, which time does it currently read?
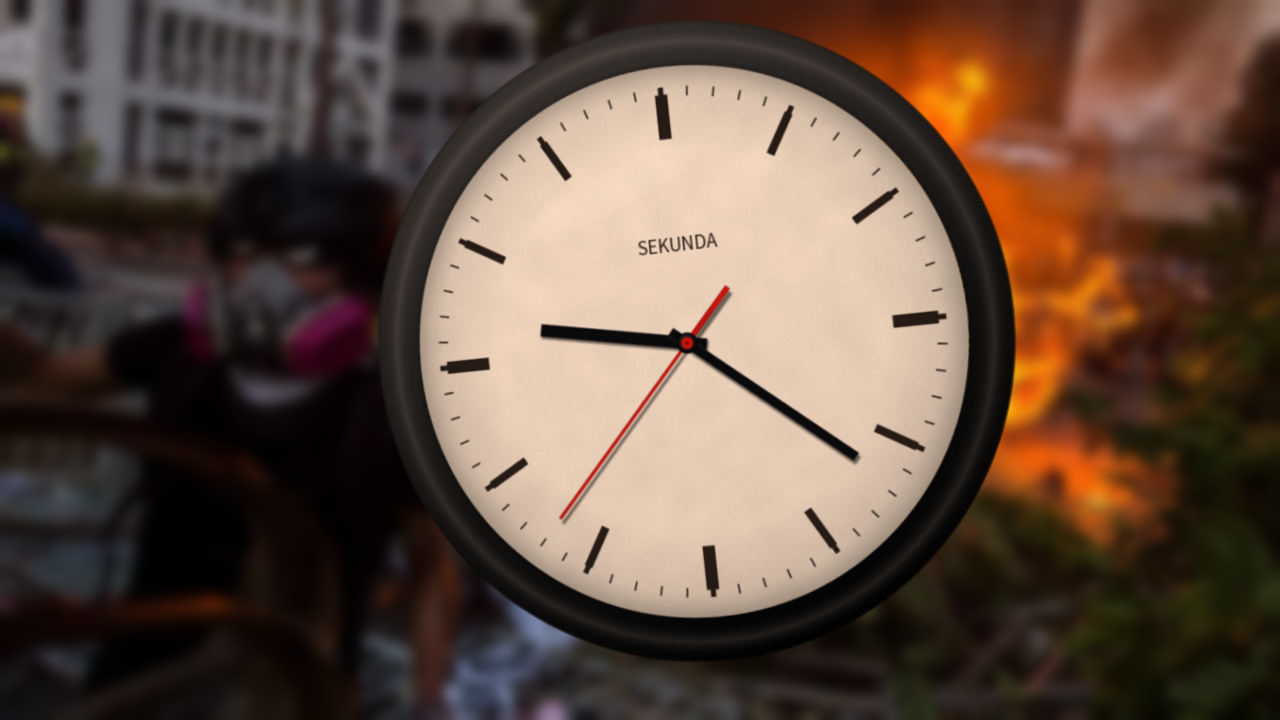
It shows 9h21m37s
